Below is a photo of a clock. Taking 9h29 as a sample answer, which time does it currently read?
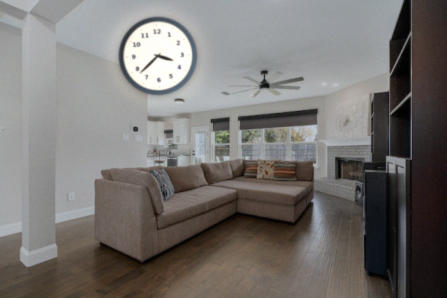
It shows 3h38
